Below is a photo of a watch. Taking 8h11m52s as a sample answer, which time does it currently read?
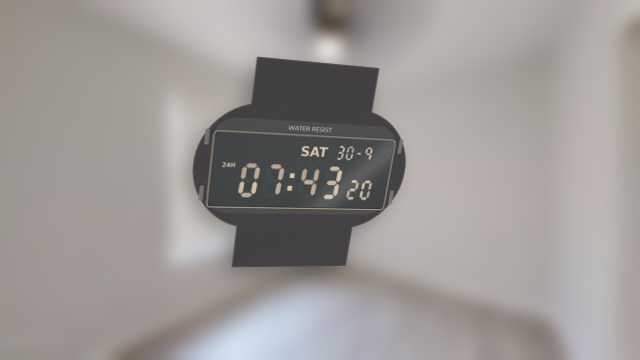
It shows 7h43m20s
